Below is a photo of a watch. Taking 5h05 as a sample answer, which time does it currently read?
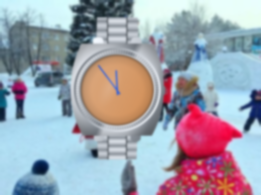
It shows 11h54
